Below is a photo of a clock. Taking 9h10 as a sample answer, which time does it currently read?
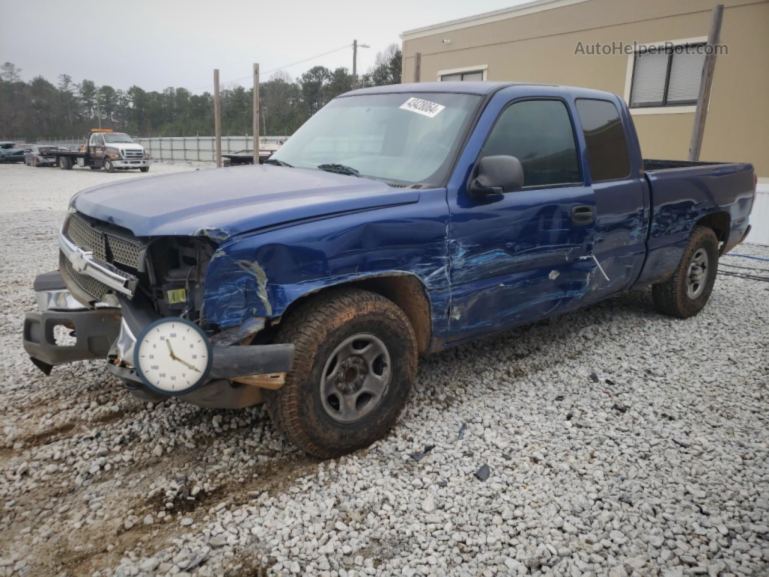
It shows 11h20
